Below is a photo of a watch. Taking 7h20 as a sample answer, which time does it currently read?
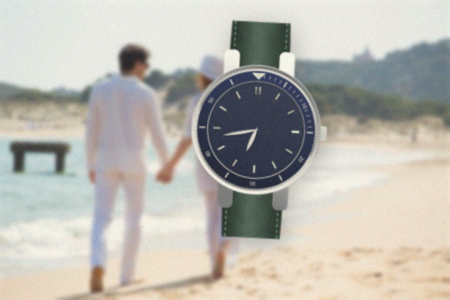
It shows 6h43
